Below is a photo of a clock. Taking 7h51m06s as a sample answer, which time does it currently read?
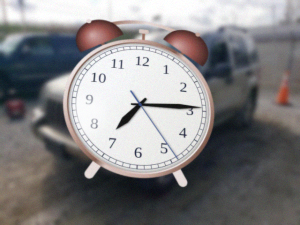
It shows 7h14m24s
